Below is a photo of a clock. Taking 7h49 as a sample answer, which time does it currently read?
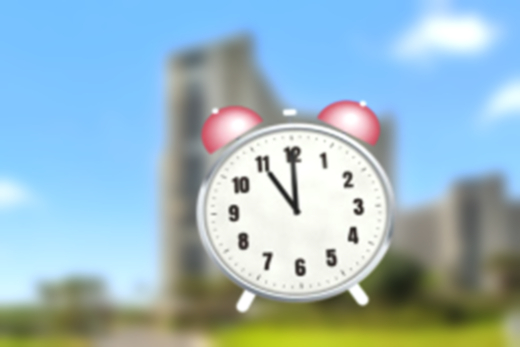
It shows 11h00
